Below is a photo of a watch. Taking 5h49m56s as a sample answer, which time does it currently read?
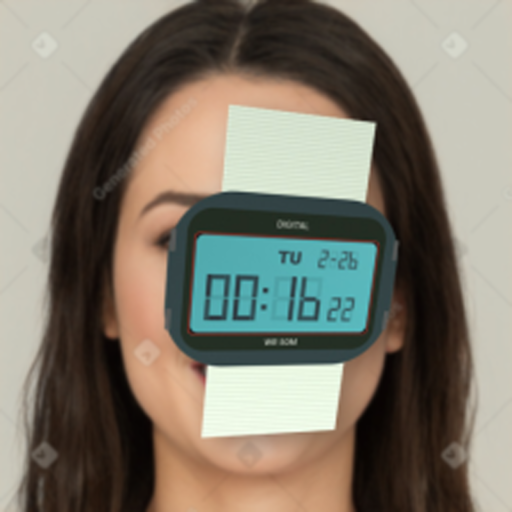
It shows 0h16m22s
